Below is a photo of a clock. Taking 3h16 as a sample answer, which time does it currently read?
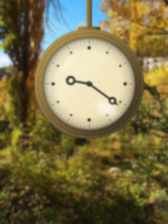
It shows 9h21
